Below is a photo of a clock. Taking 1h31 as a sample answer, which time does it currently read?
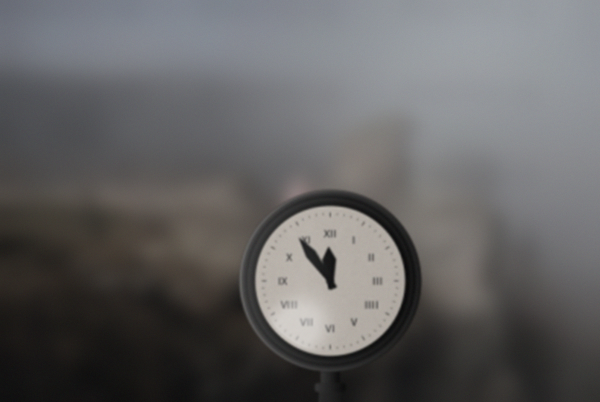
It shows 11h54
